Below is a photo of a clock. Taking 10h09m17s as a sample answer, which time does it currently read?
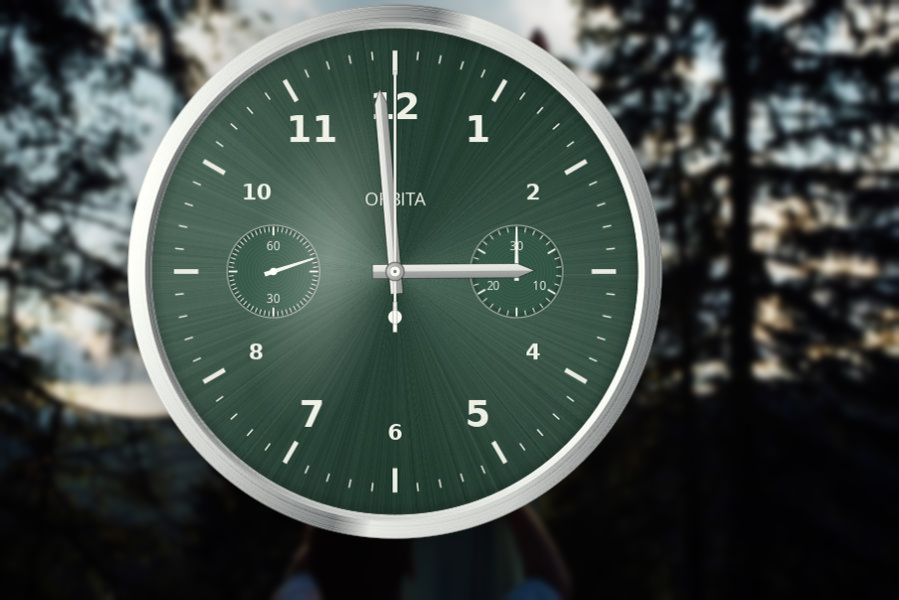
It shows 2h59m12s
